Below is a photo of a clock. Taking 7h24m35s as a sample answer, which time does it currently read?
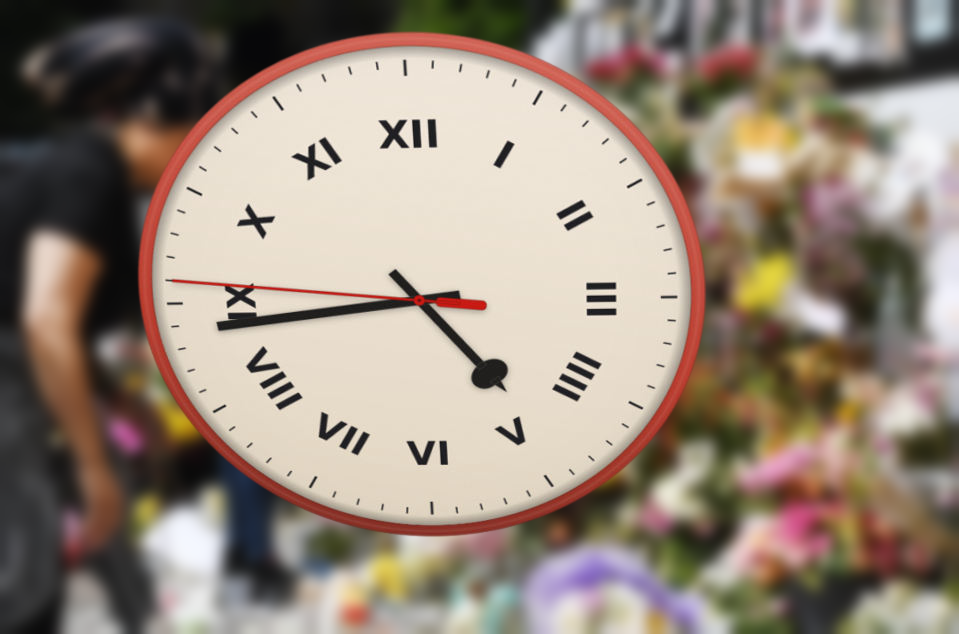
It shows 4h43m46s
